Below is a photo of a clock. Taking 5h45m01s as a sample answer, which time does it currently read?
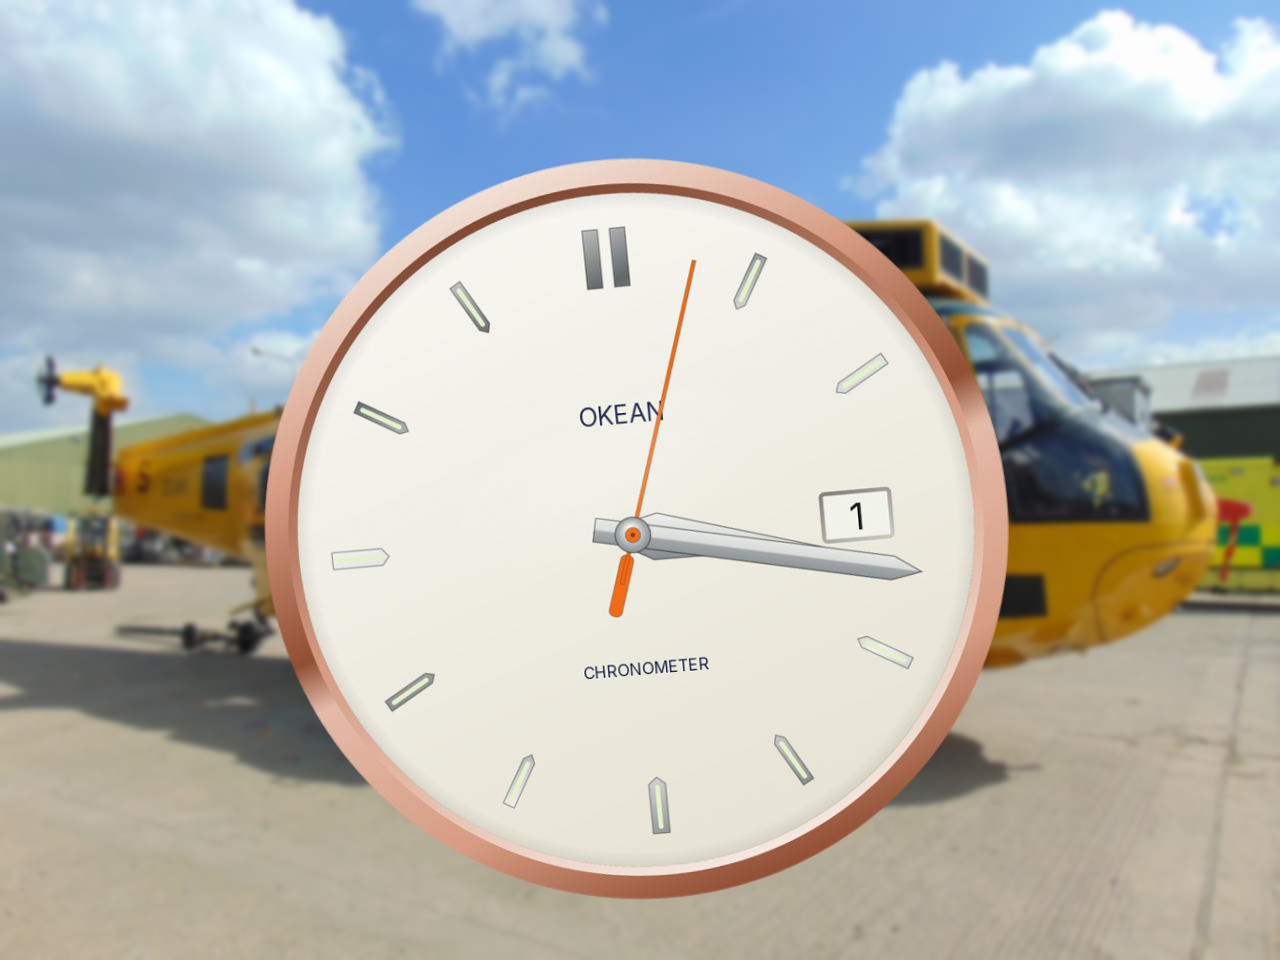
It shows 3h17m03s
